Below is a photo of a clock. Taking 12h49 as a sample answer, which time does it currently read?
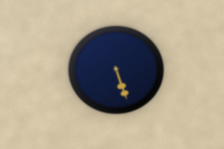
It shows 5h27
